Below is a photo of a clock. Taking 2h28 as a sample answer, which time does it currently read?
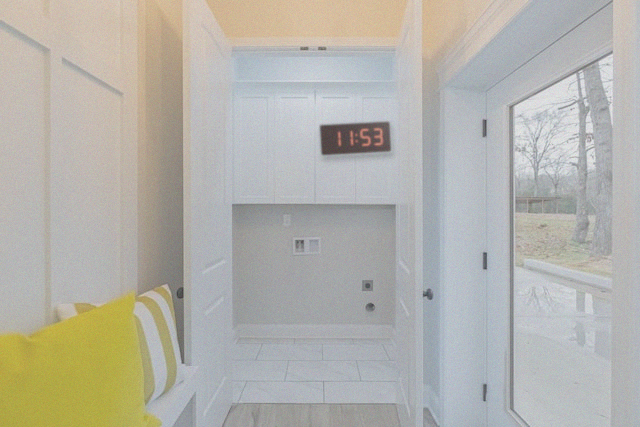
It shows 11h53
